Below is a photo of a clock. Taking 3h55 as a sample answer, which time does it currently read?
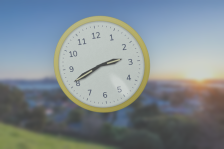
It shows 2h41
